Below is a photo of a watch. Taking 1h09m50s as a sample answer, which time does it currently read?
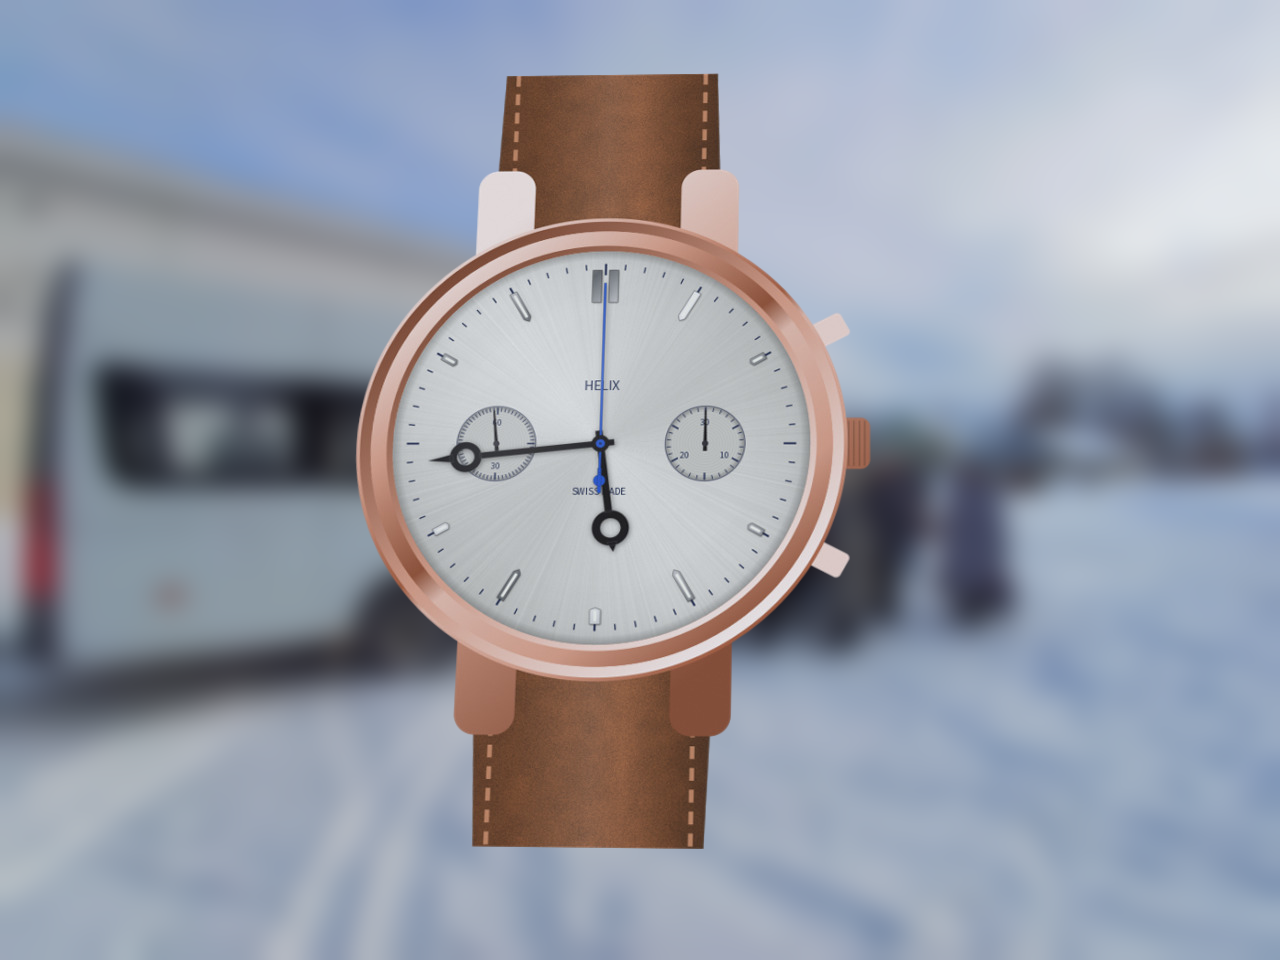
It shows 5h43m59s
